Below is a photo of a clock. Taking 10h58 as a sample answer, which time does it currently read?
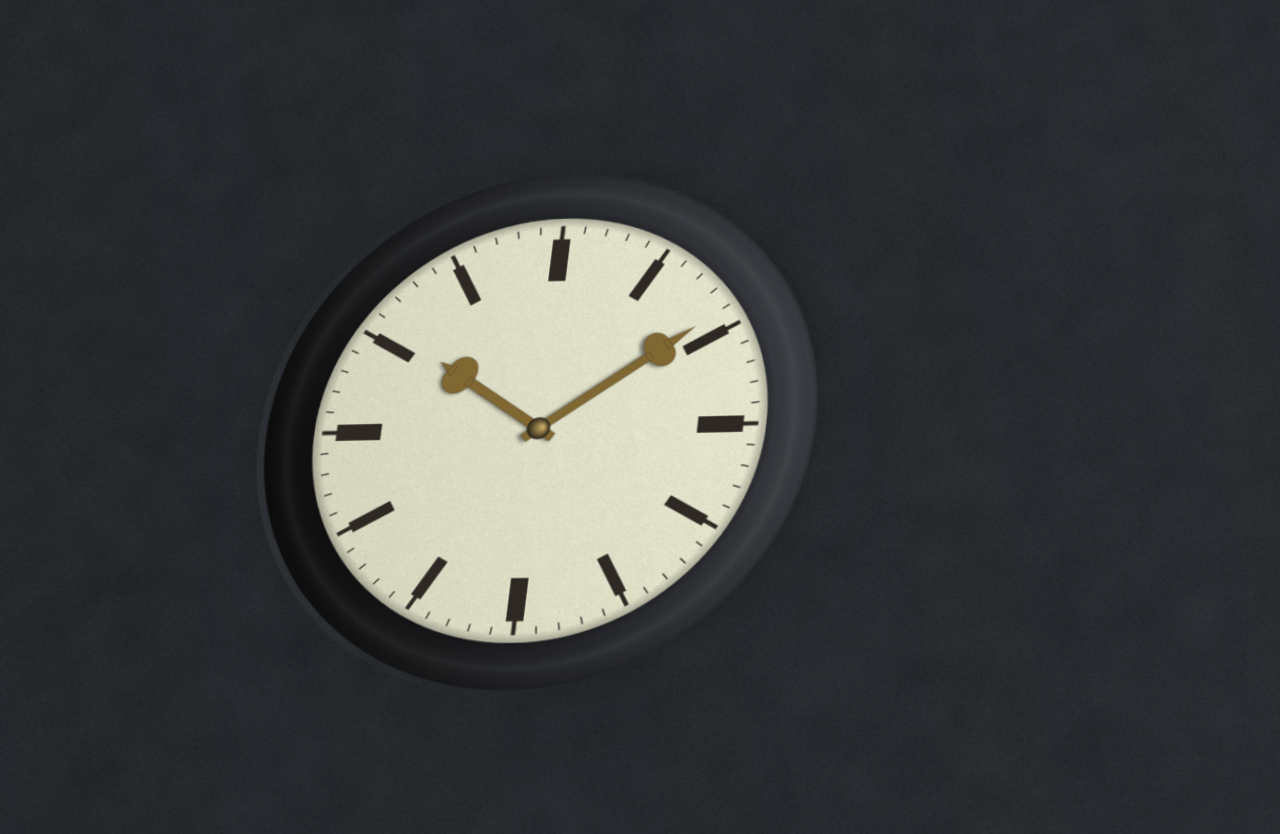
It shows 10h09
